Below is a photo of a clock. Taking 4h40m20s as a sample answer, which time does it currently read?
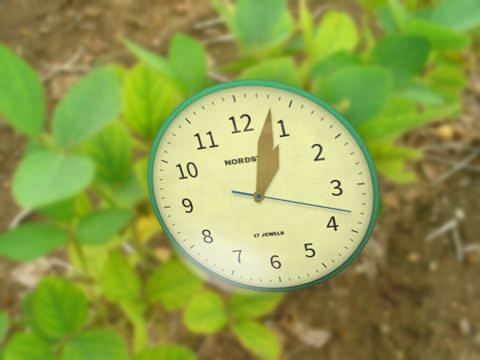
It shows 1h03m18s
